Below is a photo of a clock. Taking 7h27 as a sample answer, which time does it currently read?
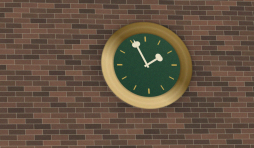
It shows 1h56
